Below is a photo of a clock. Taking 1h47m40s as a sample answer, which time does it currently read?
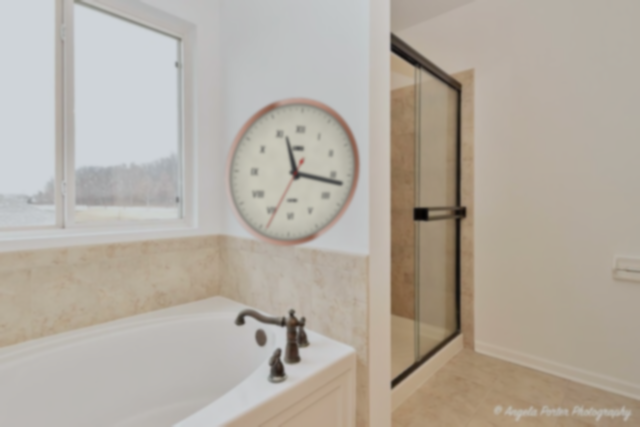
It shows 11h16m34s
